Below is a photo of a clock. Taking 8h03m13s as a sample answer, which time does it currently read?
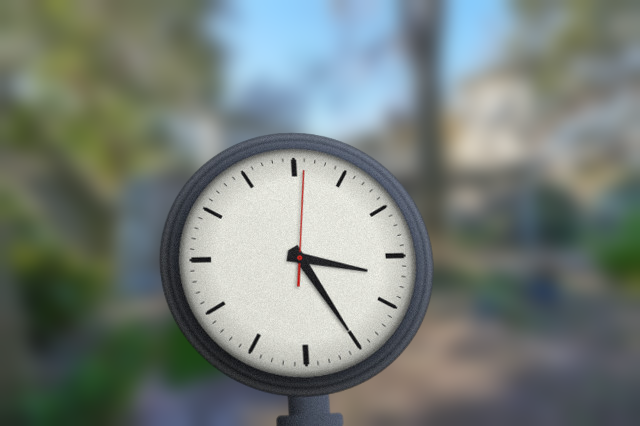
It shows 3h25m01s
